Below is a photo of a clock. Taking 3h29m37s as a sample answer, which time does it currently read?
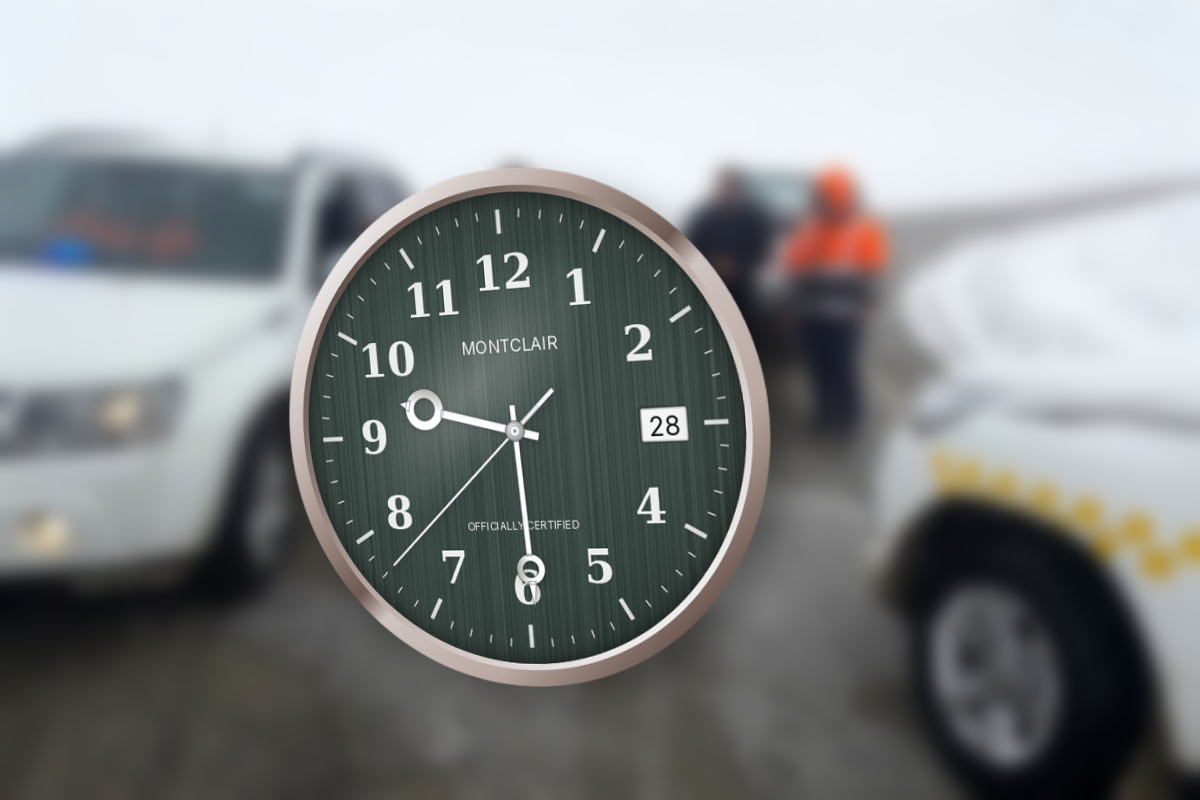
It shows 9h29m38s
